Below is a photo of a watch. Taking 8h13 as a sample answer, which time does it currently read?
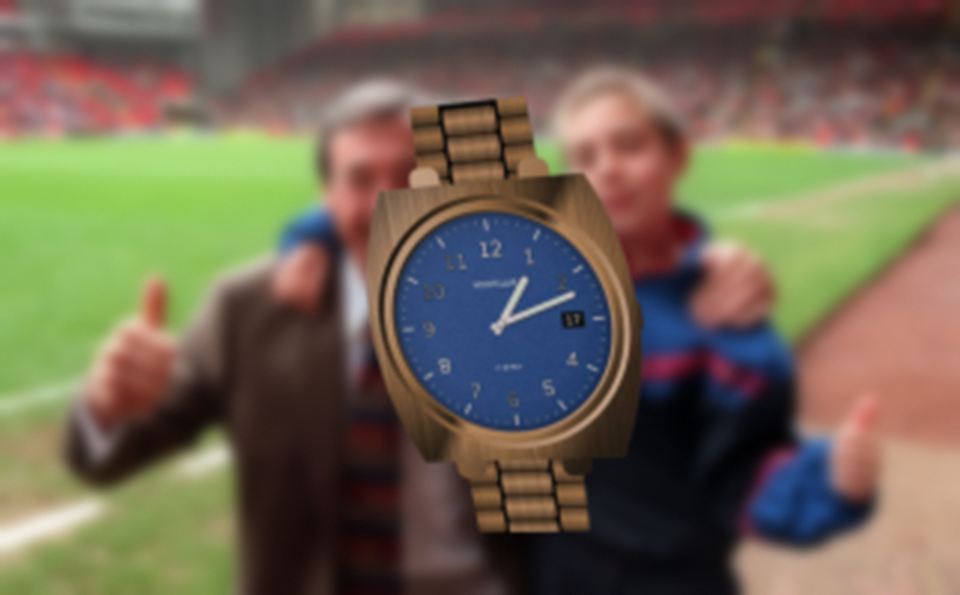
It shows 1h12
